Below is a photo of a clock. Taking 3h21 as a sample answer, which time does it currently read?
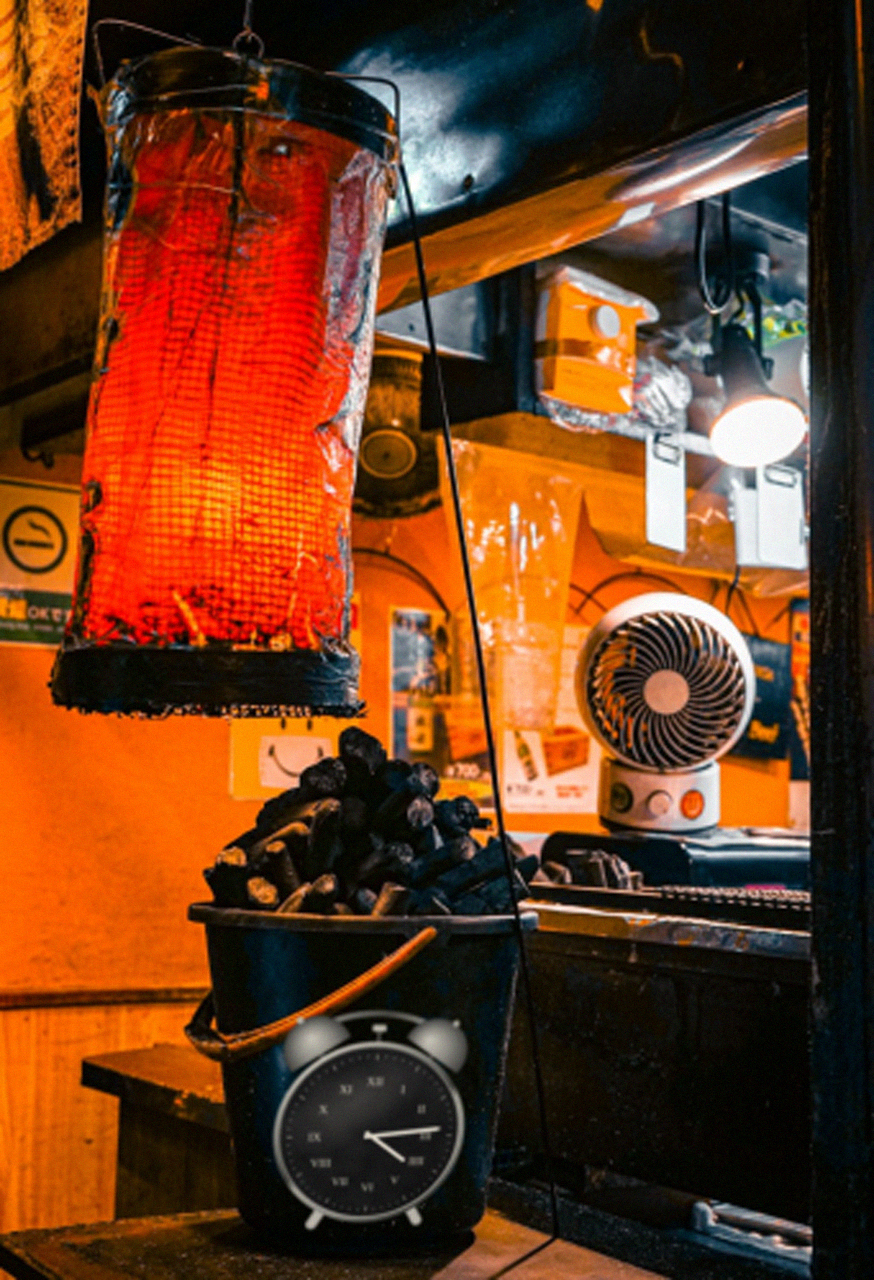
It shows 4h14
